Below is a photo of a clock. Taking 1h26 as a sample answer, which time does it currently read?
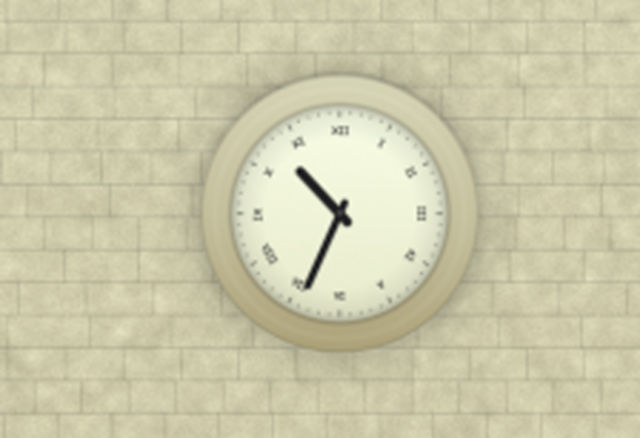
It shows 10h34
